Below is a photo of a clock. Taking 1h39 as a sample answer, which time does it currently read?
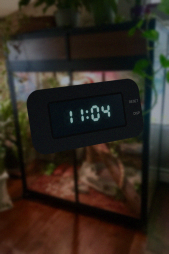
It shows 11h04
